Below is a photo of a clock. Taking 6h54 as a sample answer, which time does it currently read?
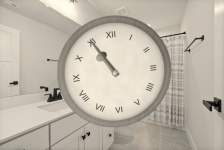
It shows 10h55
